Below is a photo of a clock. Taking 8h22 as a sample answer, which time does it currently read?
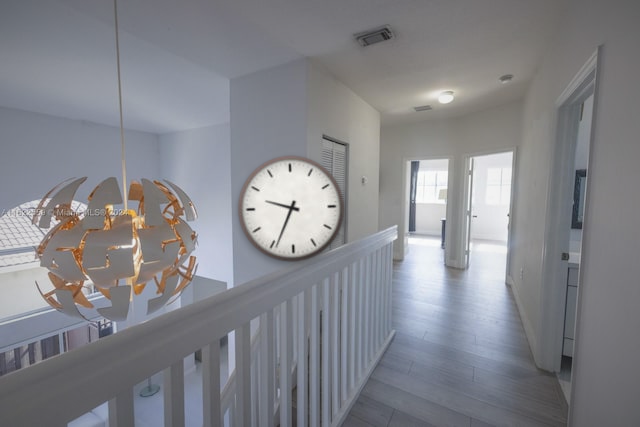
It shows 9h34
